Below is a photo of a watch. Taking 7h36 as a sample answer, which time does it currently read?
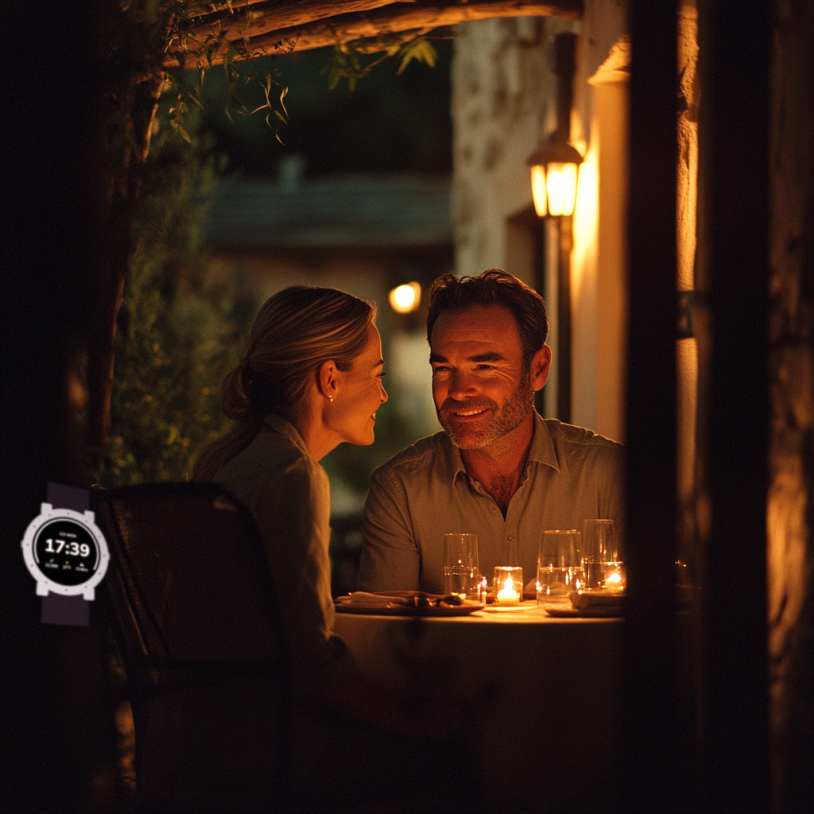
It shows 17h39
